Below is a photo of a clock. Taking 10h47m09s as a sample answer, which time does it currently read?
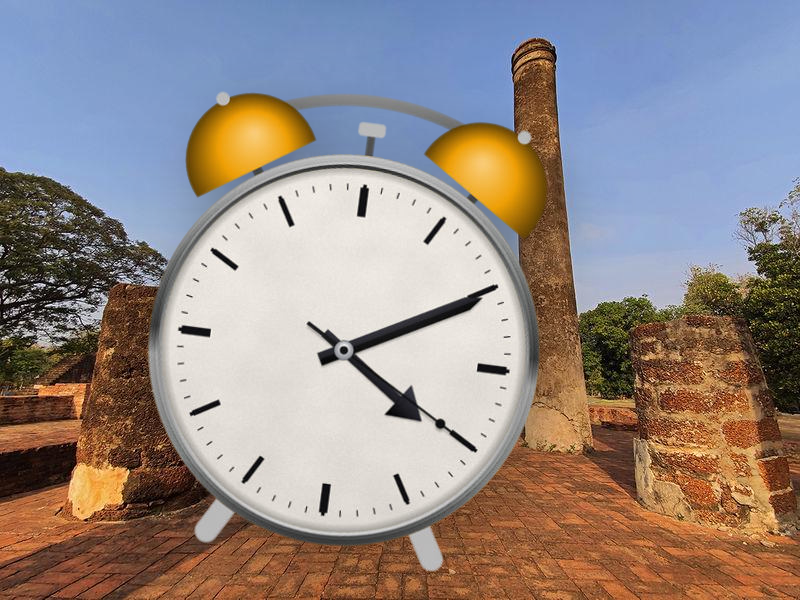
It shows 4h10m20s
